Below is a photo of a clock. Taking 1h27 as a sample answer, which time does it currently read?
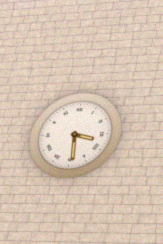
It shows 3h29
